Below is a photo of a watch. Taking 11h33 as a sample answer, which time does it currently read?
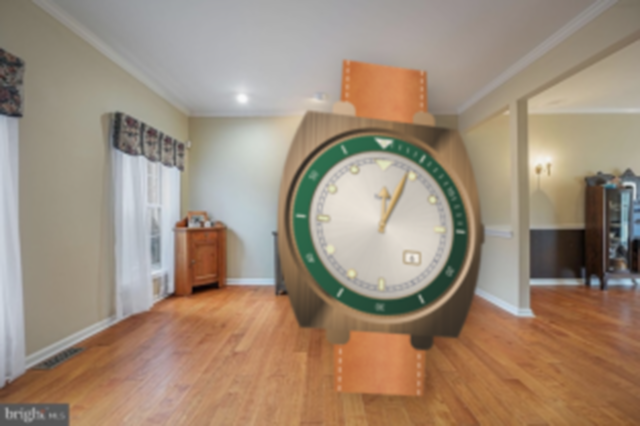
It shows 12h04
